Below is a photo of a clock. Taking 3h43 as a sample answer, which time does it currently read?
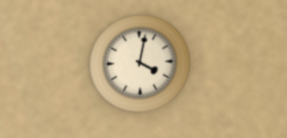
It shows 4h02
